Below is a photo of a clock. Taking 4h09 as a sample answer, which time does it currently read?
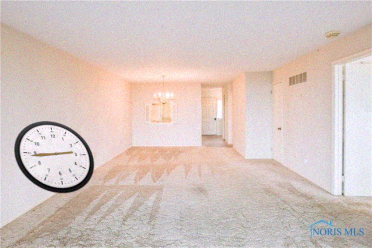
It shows 2h44
